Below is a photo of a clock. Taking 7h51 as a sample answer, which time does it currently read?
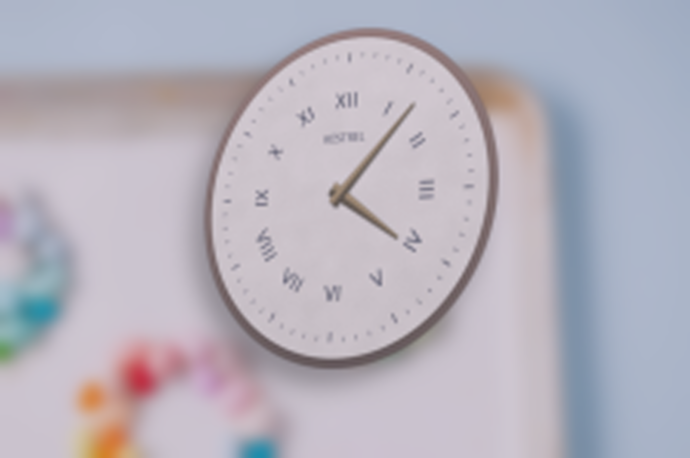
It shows 4h07
